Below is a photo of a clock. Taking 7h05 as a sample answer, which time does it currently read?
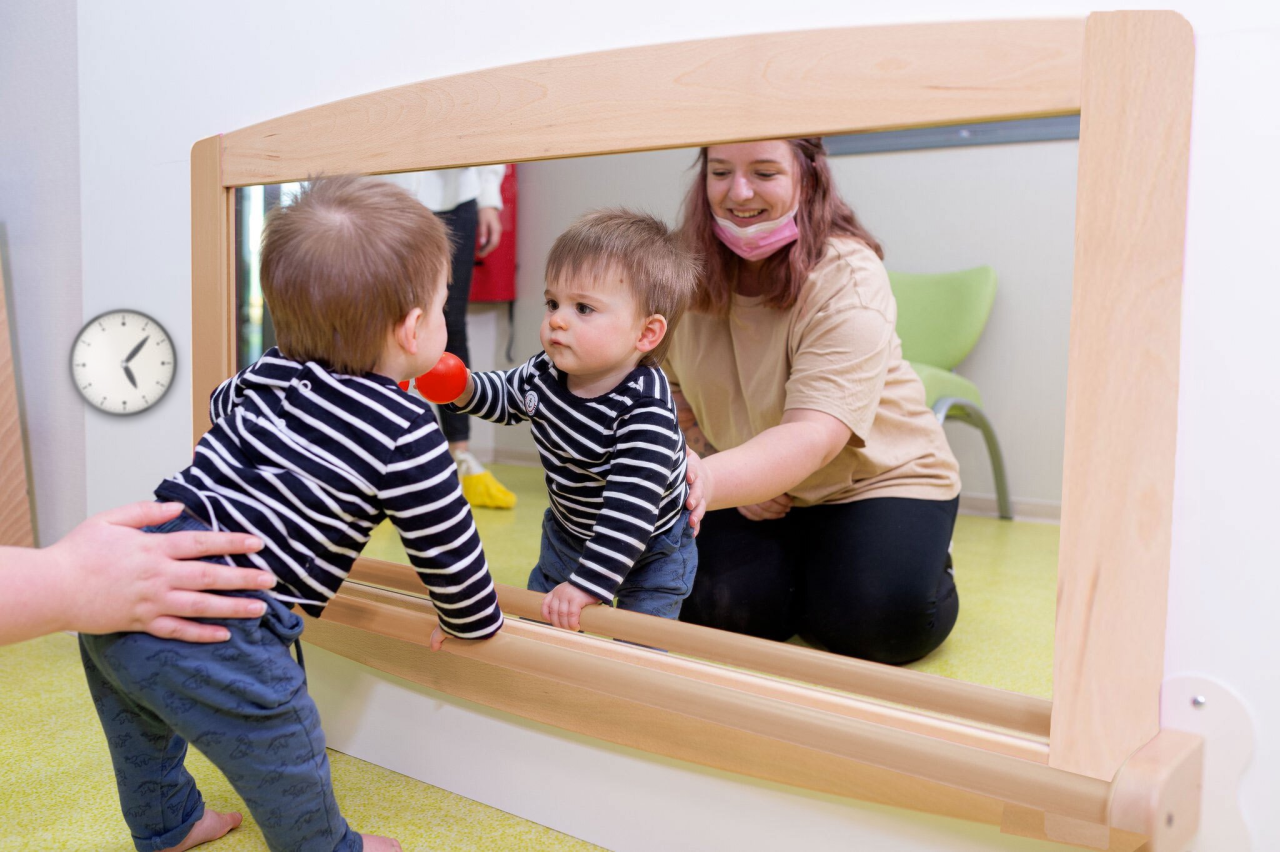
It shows 5h07
